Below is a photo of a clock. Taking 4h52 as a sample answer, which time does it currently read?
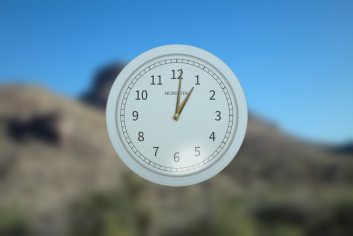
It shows 1h01
